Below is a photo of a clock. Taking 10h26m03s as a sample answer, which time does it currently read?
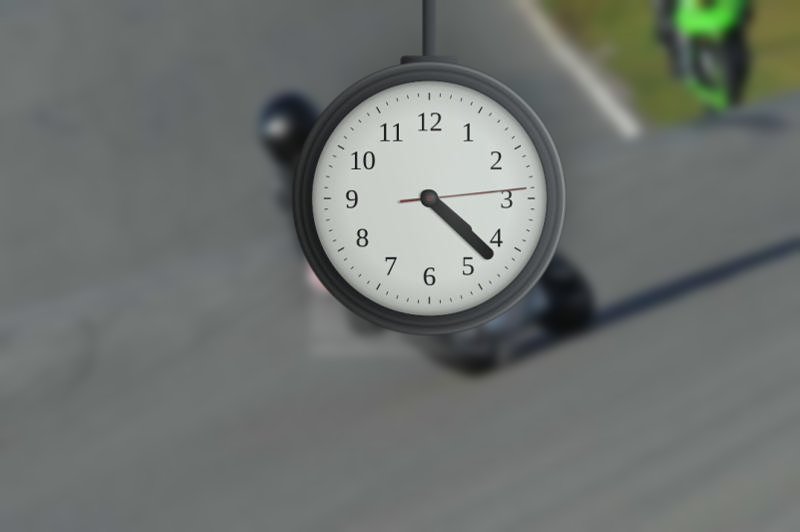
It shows 4h22m14s
